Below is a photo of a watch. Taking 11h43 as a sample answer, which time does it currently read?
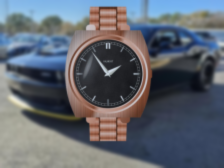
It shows 1h54
